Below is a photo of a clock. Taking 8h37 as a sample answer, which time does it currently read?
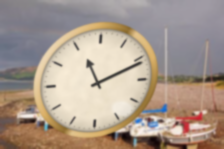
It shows 11h11
